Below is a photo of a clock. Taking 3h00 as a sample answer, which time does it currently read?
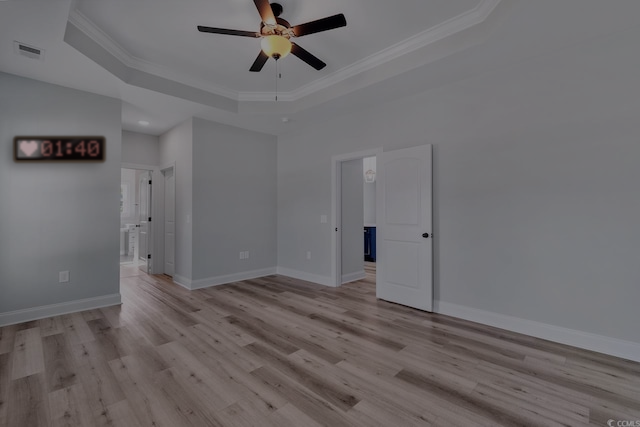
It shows 1h40
